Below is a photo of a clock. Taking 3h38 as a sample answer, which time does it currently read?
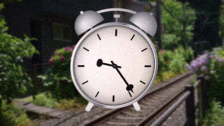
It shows 9h24
